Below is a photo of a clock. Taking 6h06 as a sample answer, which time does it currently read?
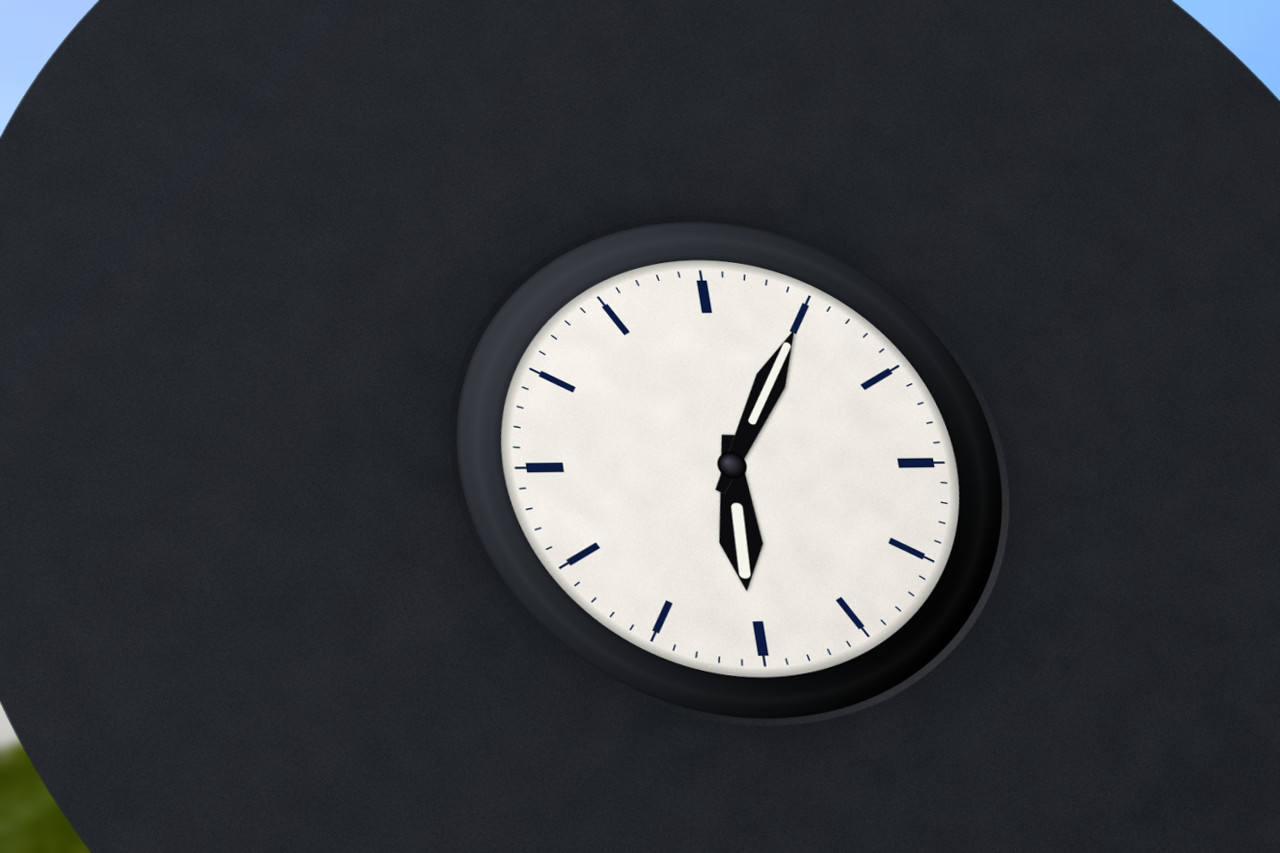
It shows 6h05
